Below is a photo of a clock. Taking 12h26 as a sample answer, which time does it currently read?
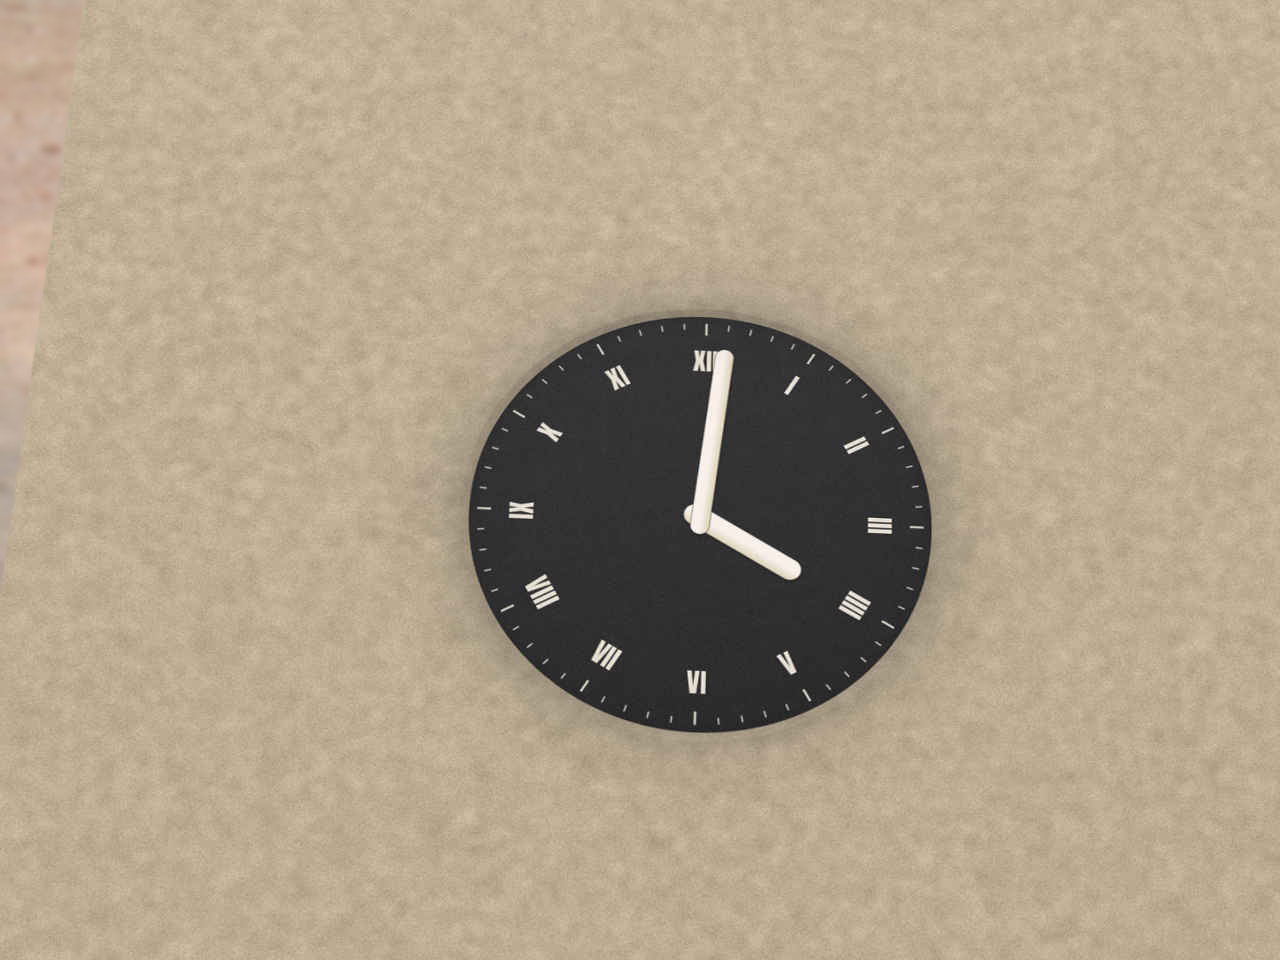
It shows 4h01
